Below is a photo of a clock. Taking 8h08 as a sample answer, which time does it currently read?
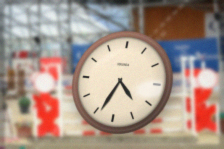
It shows 4h34
